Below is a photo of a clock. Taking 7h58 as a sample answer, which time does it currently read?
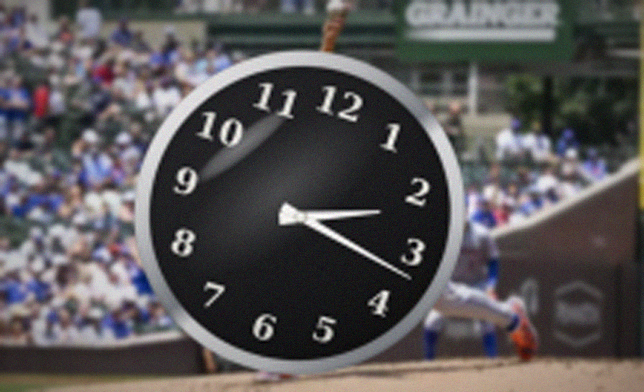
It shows 2h17
